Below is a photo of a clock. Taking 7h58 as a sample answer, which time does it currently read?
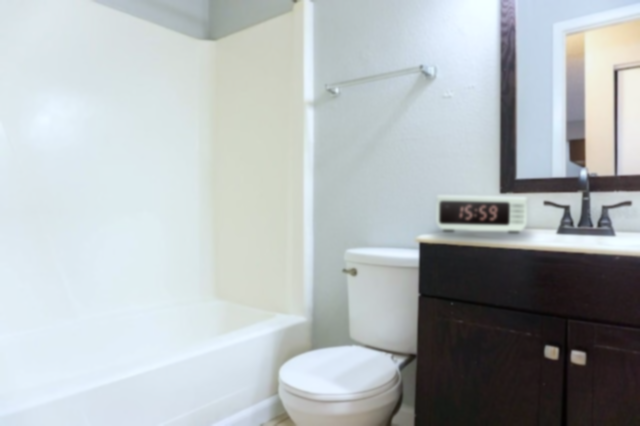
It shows 15h59
